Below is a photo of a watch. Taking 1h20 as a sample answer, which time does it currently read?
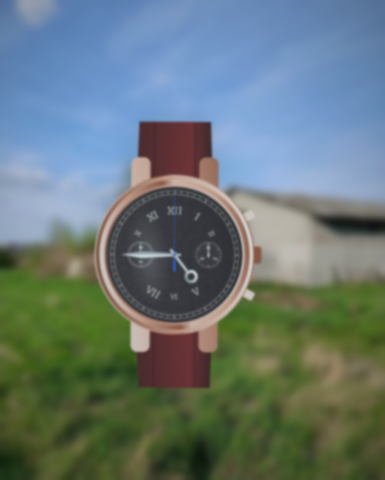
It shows 4h45
